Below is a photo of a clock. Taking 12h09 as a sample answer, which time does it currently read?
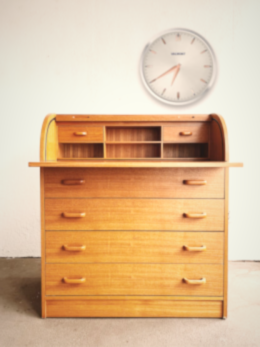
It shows 6h40
